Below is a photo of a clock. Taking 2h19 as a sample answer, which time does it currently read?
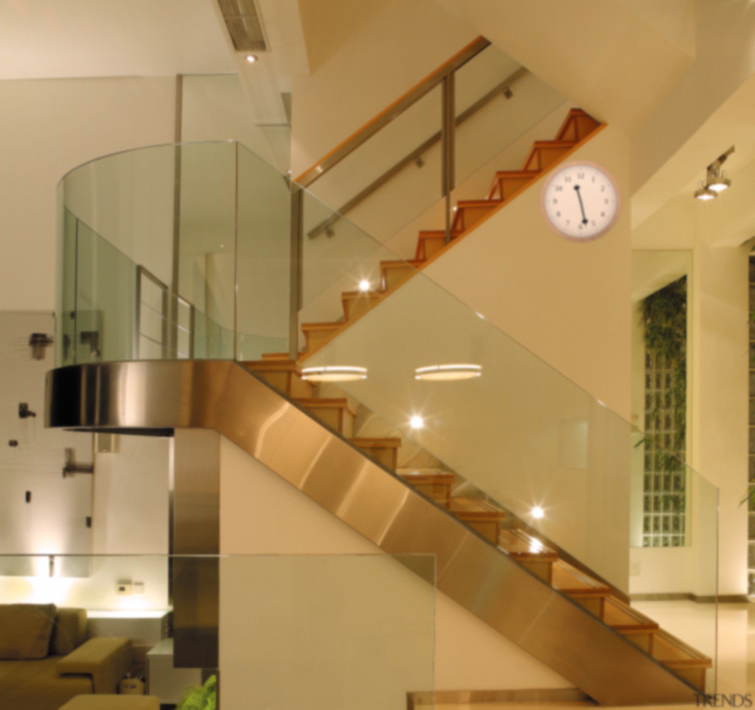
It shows 11h28
